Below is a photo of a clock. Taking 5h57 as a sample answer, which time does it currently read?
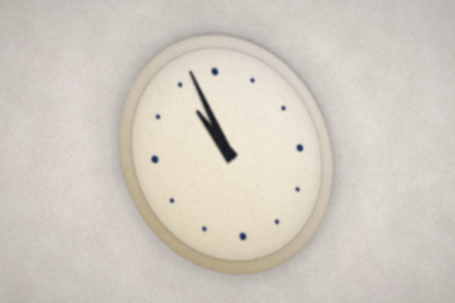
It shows 10h57
